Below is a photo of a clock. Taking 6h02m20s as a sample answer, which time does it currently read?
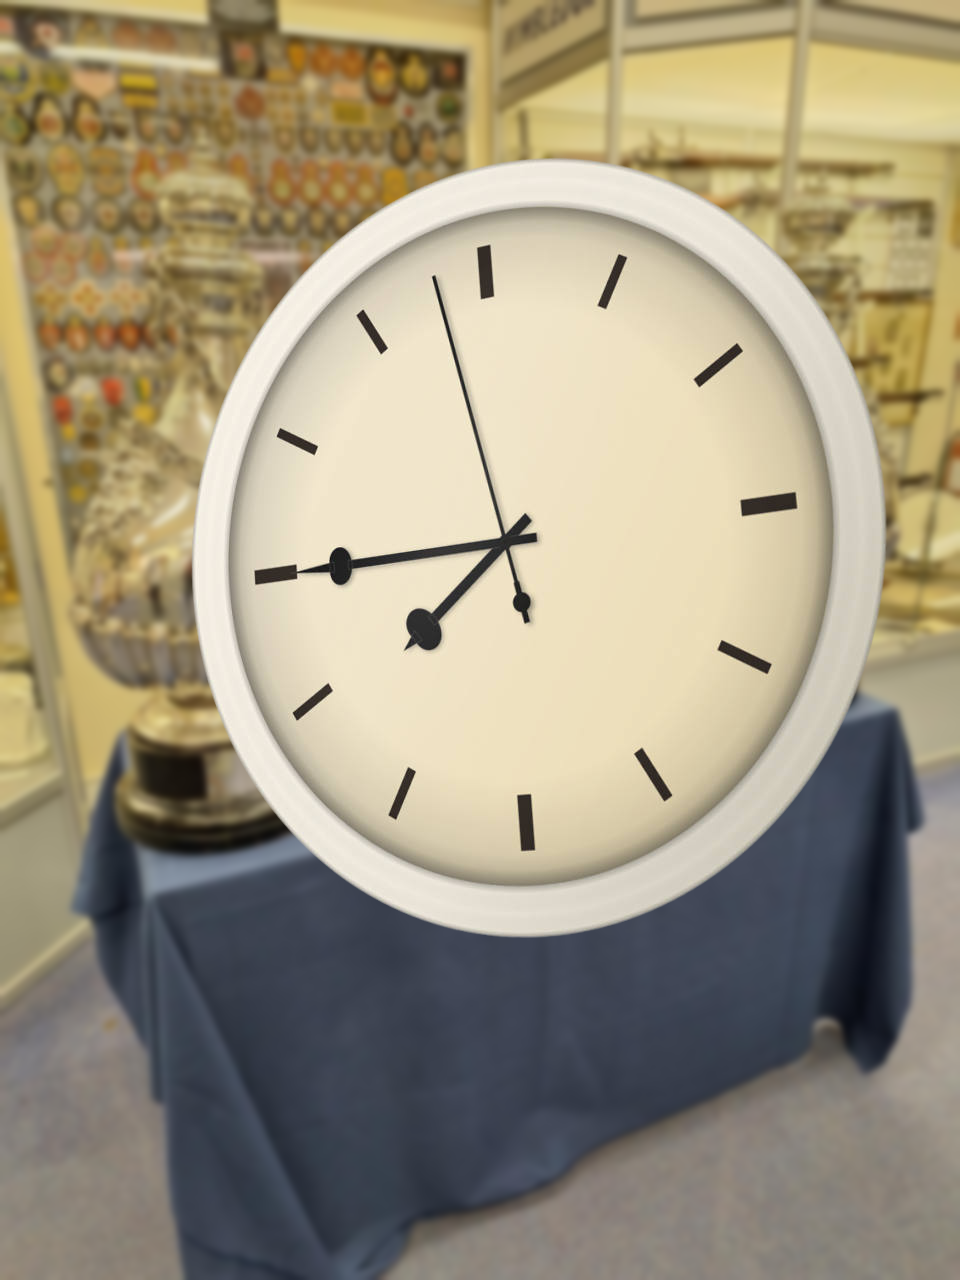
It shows 7h44m58s
